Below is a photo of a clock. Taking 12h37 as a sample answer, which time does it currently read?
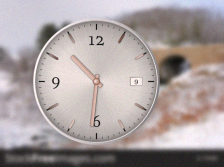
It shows 10h31
